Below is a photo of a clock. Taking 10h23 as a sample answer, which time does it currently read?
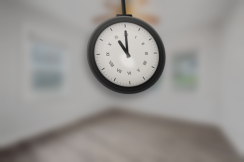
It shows 11h00
